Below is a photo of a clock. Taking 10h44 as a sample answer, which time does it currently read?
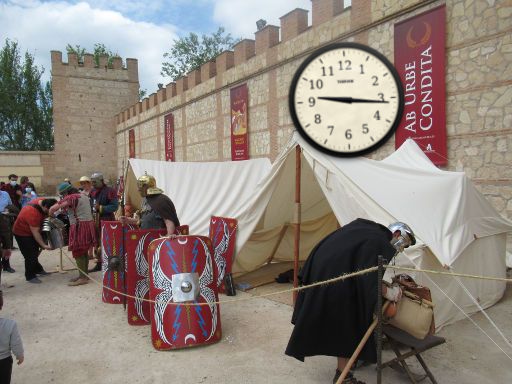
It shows 9h16
